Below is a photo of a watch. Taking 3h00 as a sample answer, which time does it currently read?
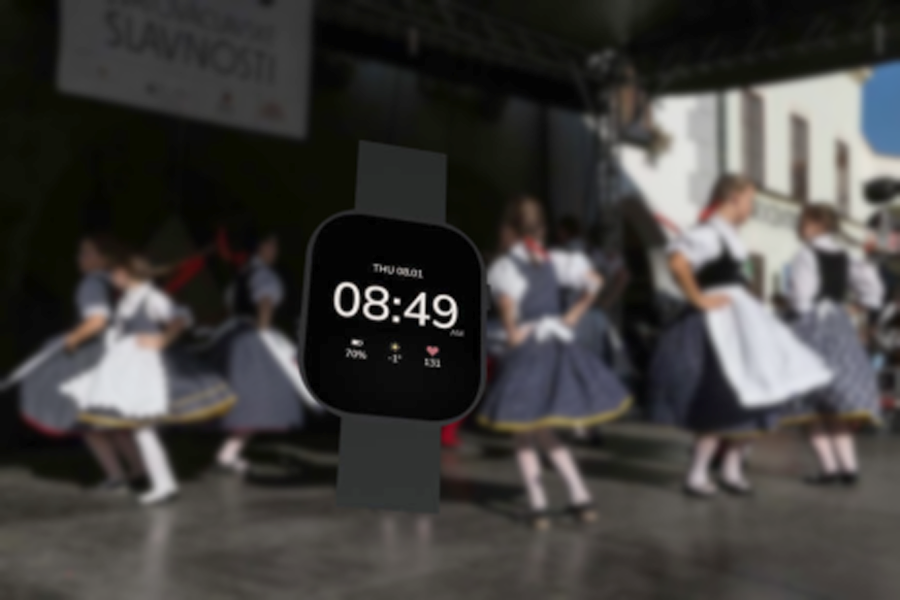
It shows 8h49
